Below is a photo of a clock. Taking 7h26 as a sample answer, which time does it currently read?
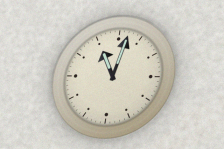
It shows 11h02
